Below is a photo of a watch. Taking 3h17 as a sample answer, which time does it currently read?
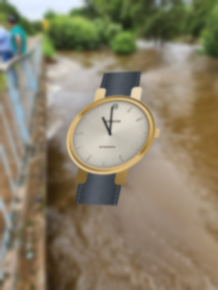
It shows 10h59
